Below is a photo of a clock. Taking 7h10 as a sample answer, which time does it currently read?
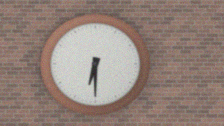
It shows 6h30
